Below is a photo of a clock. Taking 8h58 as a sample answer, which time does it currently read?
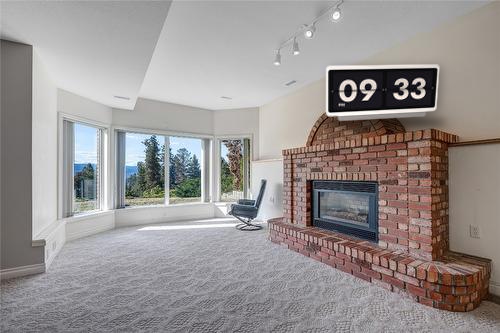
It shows 9h33
